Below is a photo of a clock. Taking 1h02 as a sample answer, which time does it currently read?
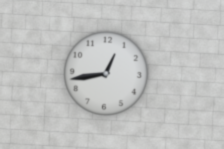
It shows 12h43
